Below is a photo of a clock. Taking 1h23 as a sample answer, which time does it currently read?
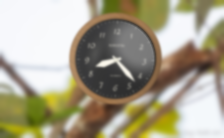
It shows 8h23
